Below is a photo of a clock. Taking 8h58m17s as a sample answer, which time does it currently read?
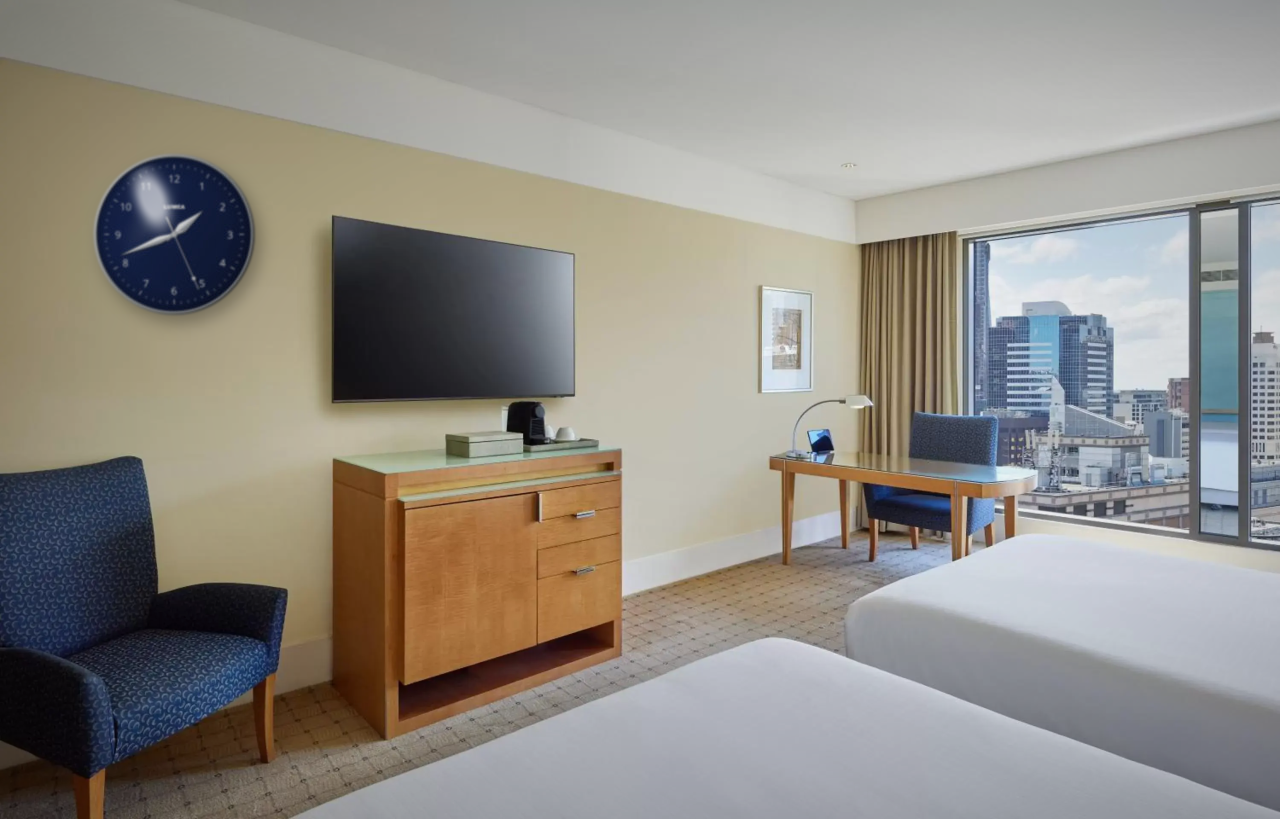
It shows 1h41m26s
